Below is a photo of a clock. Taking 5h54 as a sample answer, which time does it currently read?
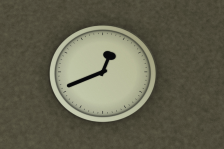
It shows 12h41
